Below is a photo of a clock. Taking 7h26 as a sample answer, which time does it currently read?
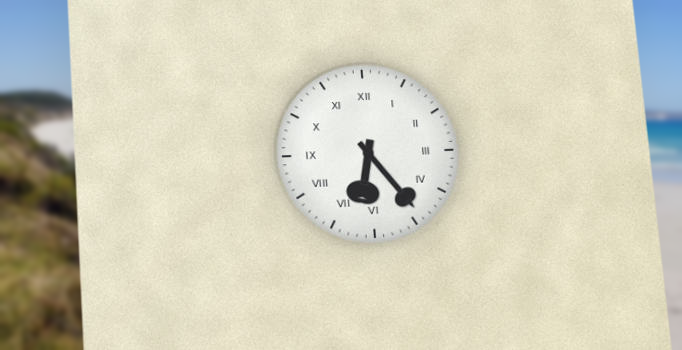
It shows 6h24
